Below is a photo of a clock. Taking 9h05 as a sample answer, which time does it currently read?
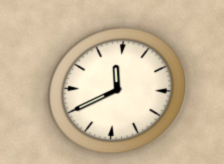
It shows 11h40
